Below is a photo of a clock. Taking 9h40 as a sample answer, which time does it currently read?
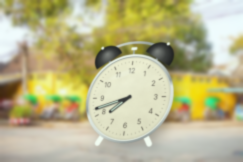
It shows 7h42
